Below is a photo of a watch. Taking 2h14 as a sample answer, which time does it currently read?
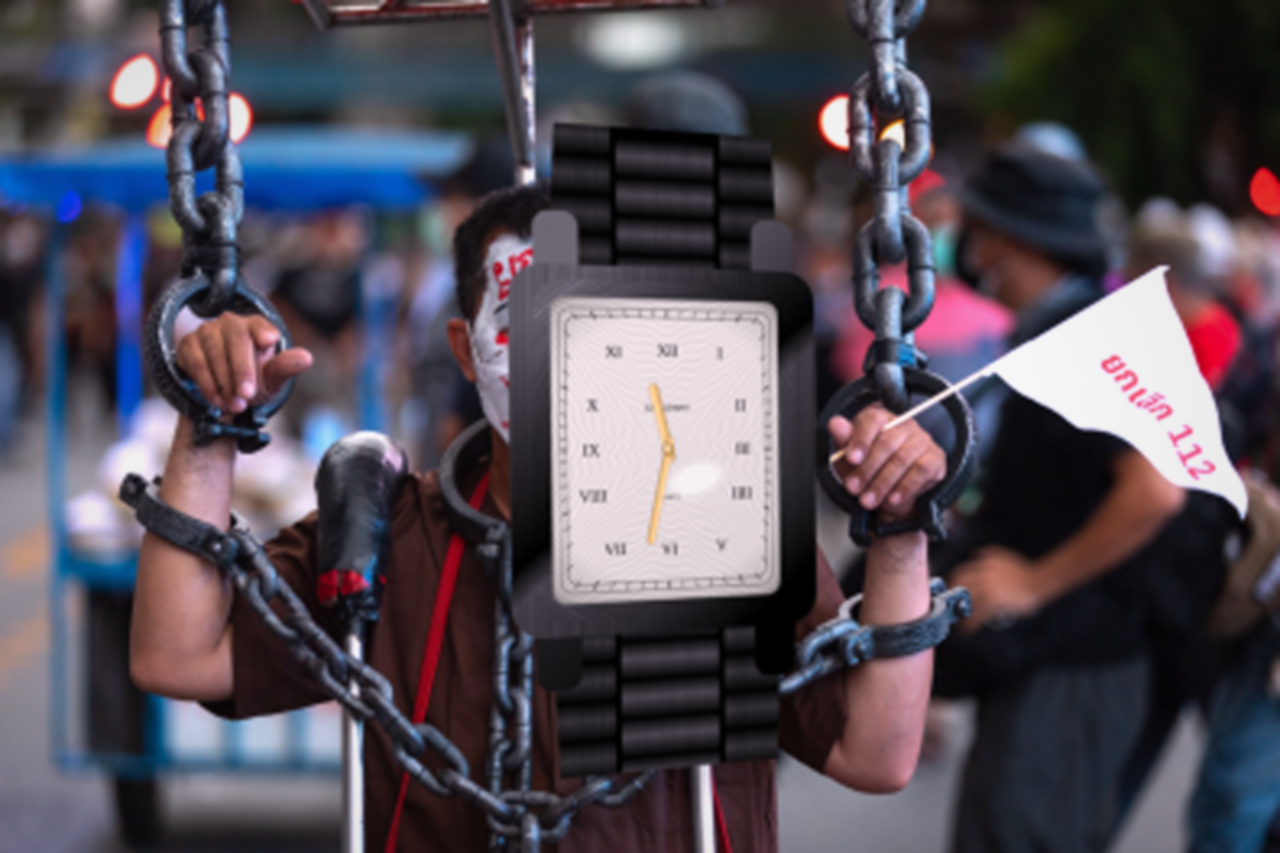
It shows 11h32
